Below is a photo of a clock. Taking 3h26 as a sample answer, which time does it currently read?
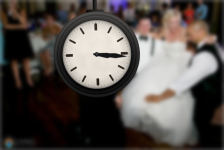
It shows 3h16
